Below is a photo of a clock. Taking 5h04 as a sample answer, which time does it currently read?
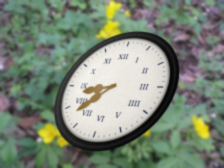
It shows 8h38
